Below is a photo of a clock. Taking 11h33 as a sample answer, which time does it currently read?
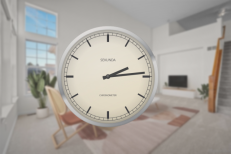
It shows 2h14
